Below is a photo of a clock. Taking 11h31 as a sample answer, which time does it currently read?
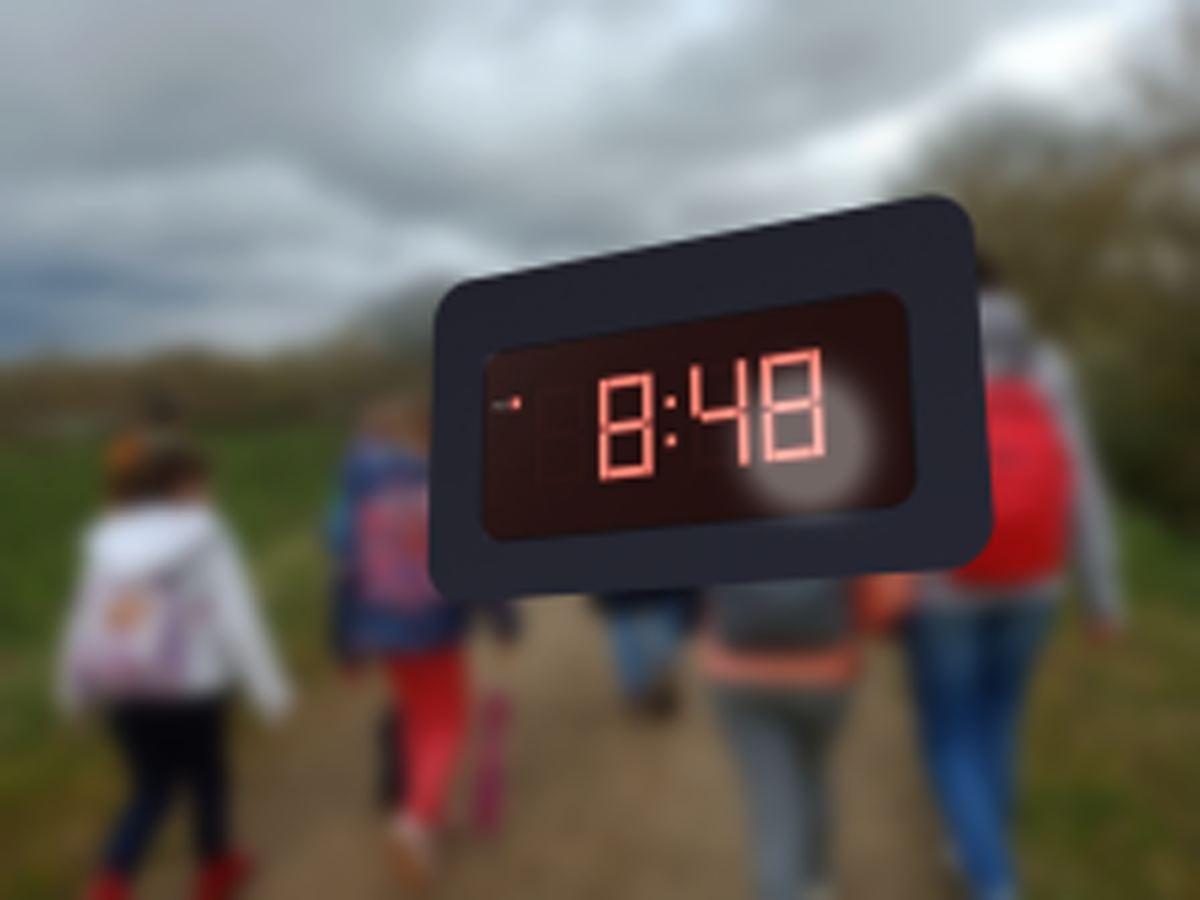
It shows 8h48
